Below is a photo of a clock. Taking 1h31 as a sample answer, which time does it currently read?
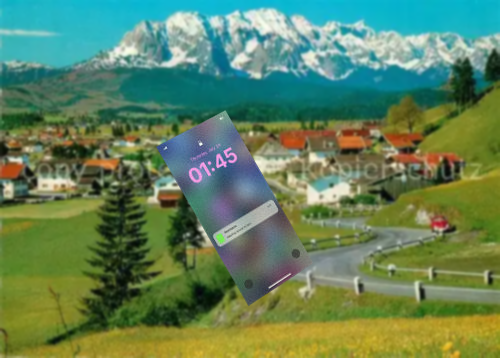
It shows 1h45
